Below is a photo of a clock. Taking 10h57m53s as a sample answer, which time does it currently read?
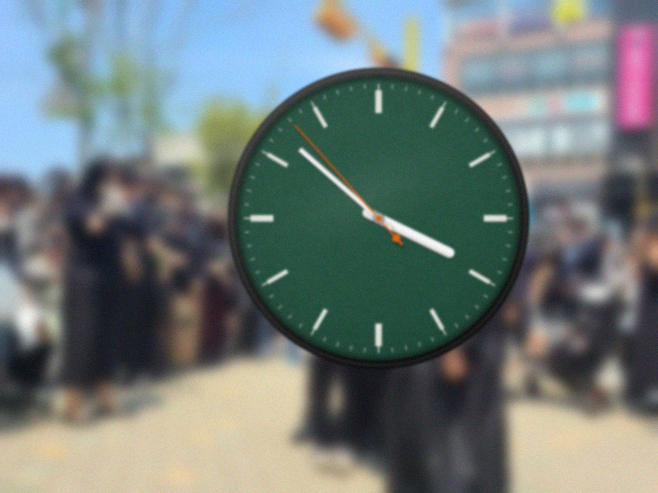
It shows 3h51m53s
